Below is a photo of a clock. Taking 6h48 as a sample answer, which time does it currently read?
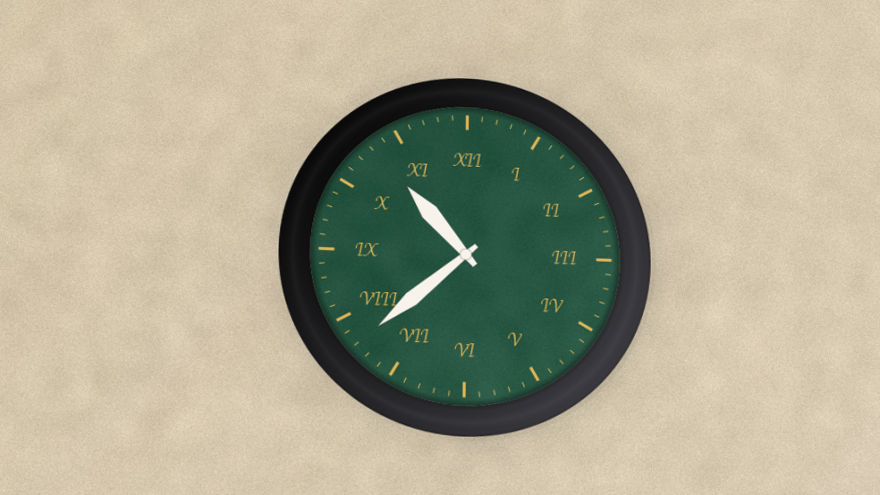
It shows 10h38
